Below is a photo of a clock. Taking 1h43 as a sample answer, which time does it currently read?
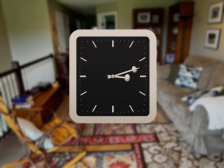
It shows 3h12
